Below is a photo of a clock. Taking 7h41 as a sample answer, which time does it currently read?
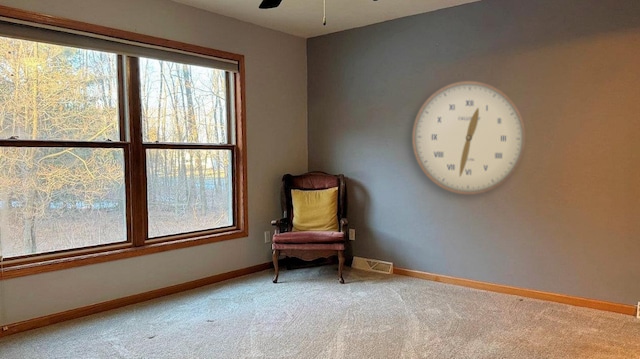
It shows 12h32
